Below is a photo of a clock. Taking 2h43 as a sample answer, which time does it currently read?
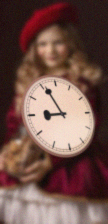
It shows 8h56
